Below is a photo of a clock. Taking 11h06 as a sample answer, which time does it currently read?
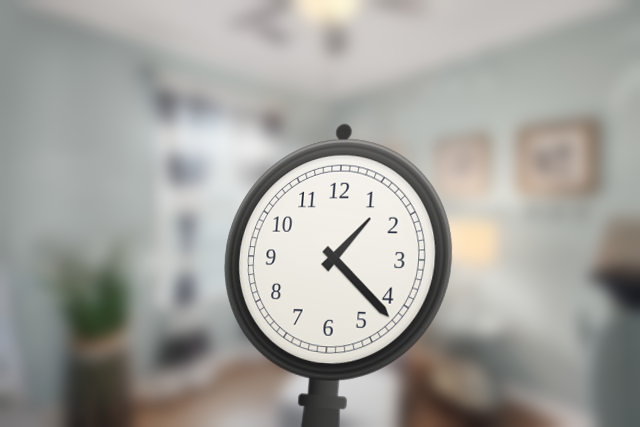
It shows 1h22
